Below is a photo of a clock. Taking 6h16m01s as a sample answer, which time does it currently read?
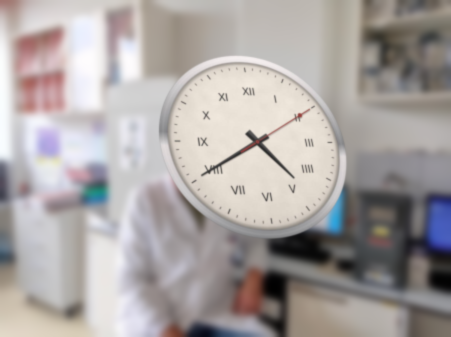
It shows 4h40m10s
